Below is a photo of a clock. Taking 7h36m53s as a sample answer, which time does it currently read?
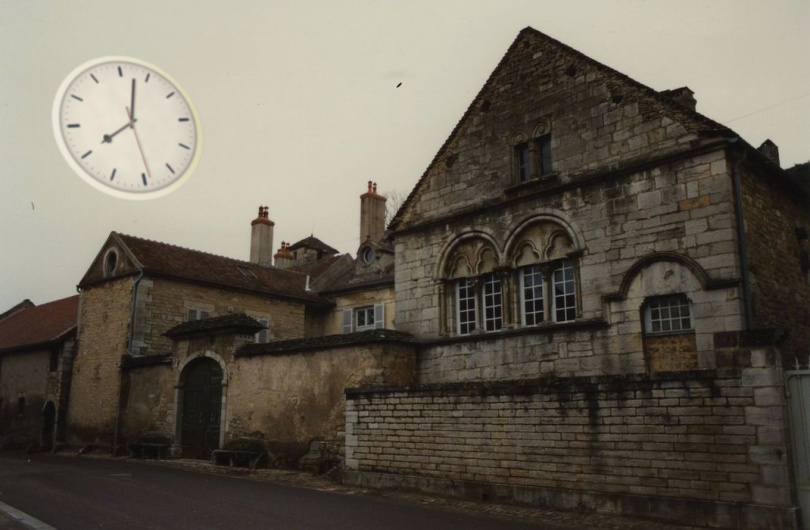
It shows 8h02m29s
